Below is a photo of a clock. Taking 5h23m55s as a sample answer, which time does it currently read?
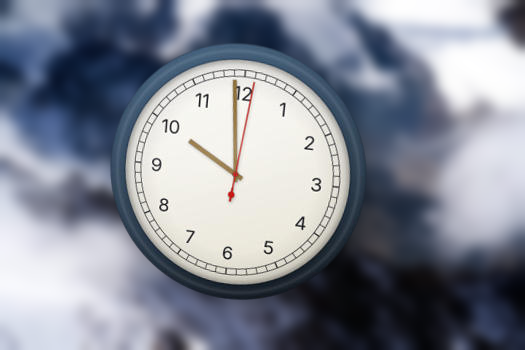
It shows 9h59m01s
